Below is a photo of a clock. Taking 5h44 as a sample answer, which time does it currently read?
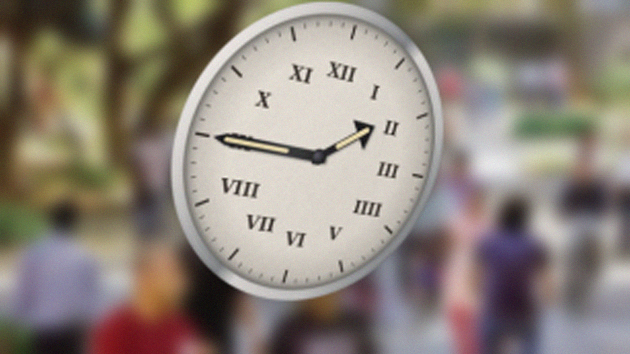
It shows 1h45
